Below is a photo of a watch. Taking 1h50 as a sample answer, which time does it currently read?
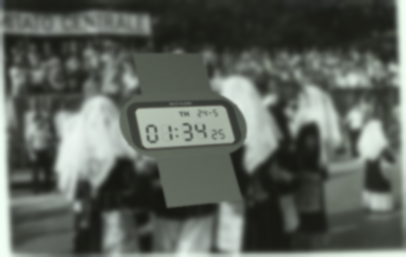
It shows 1h34
